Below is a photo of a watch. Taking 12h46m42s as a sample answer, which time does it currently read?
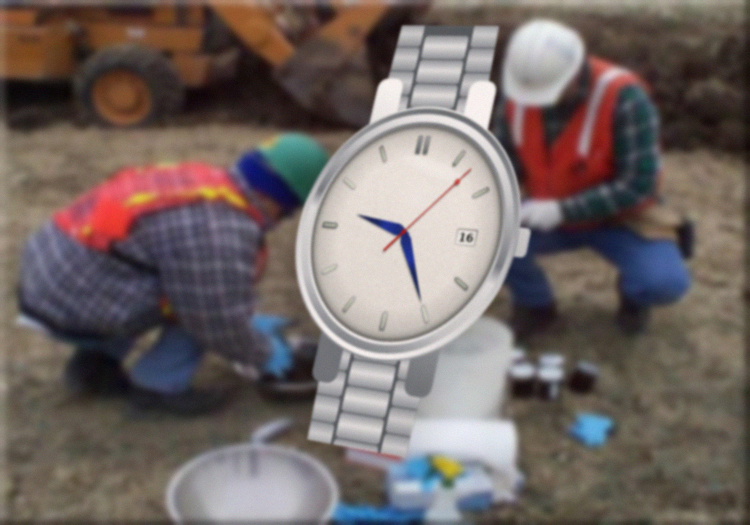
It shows 9h25m07s
